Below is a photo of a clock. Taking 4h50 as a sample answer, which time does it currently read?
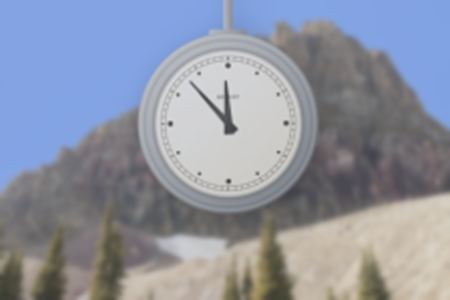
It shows 11h53
